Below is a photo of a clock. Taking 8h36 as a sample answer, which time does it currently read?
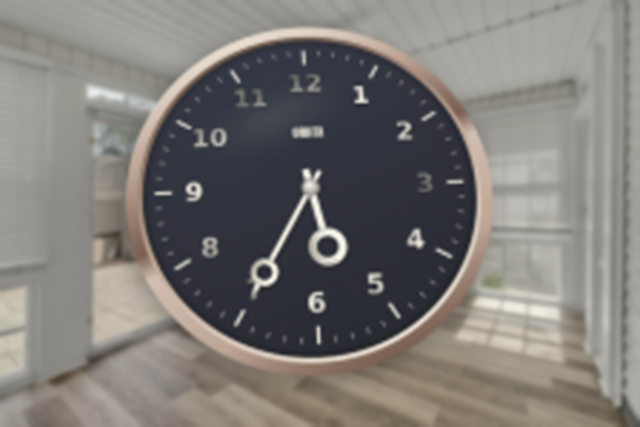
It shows 5h35
